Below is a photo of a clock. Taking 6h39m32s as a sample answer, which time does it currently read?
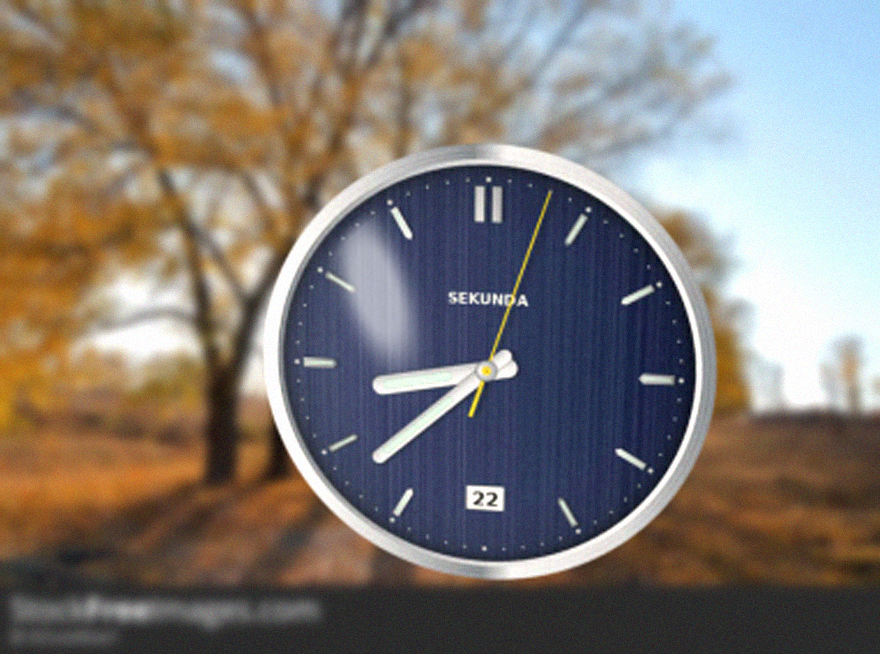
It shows 8h38m03s
